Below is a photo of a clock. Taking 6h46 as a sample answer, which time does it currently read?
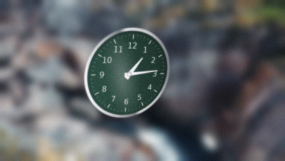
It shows 1h14
